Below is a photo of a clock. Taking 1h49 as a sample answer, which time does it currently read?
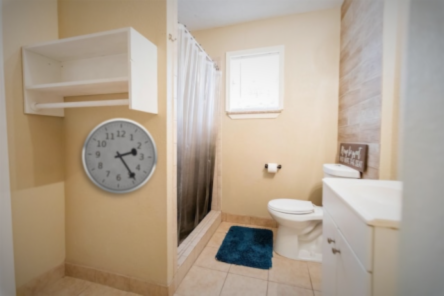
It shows 2h24
